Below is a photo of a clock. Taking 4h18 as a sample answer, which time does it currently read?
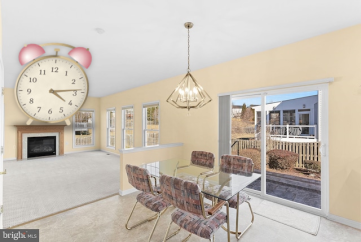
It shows 4h14
